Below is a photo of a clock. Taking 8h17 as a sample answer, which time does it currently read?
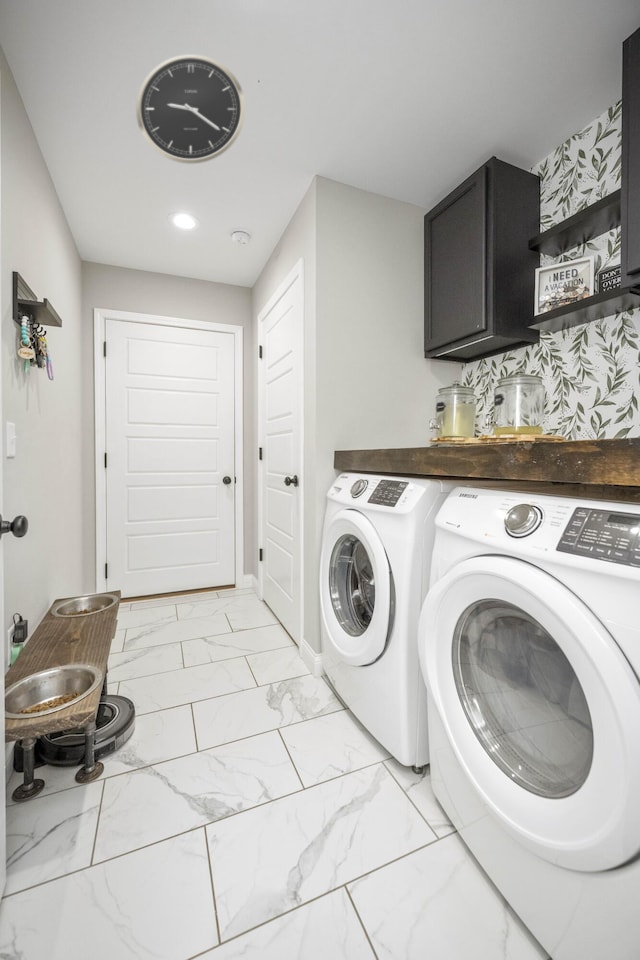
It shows 9h21
